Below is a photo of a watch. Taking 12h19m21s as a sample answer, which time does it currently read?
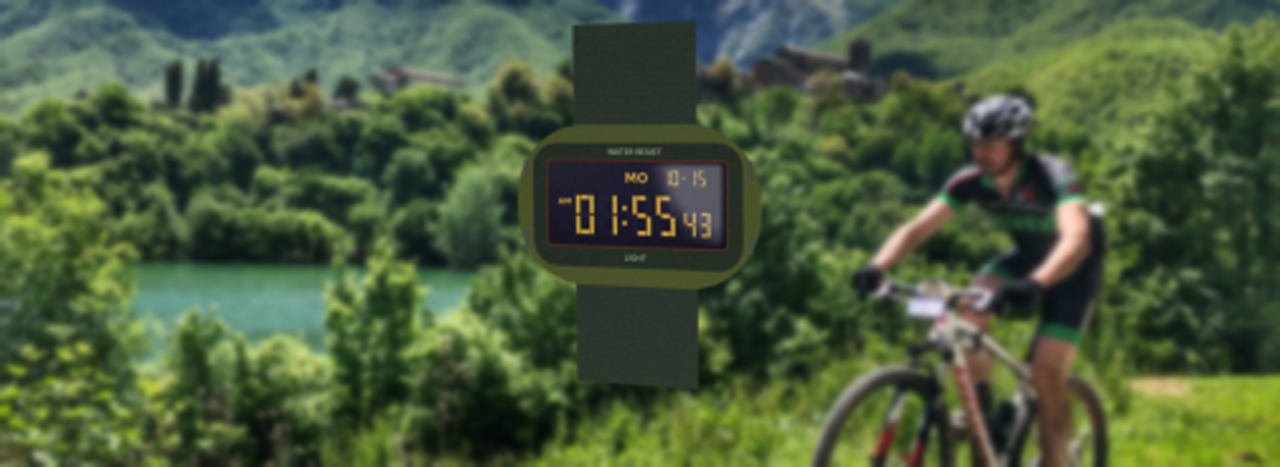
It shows 1h55m43s
